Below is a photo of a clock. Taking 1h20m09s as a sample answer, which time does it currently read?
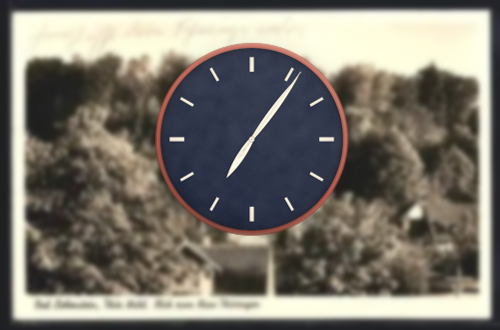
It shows 7h06m06s
